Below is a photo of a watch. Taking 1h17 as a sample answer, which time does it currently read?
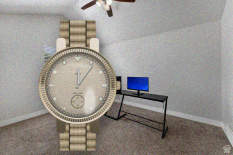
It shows 12h06
